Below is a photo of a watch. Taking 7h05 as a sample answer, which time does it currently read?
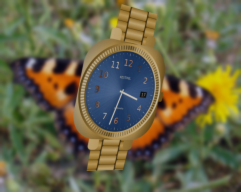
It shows 3h32
